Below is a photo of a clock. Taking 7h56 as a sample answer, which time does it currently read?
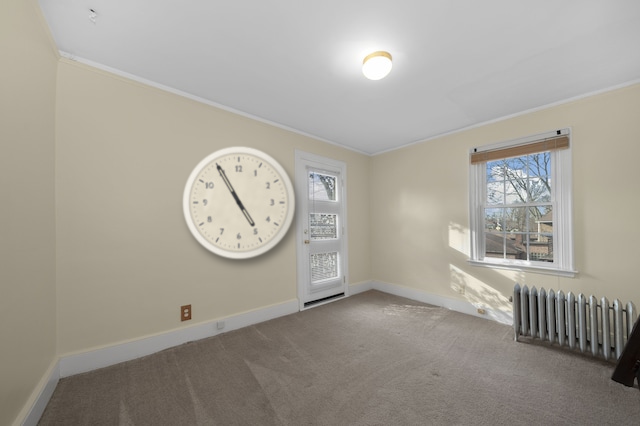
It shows 4h55
